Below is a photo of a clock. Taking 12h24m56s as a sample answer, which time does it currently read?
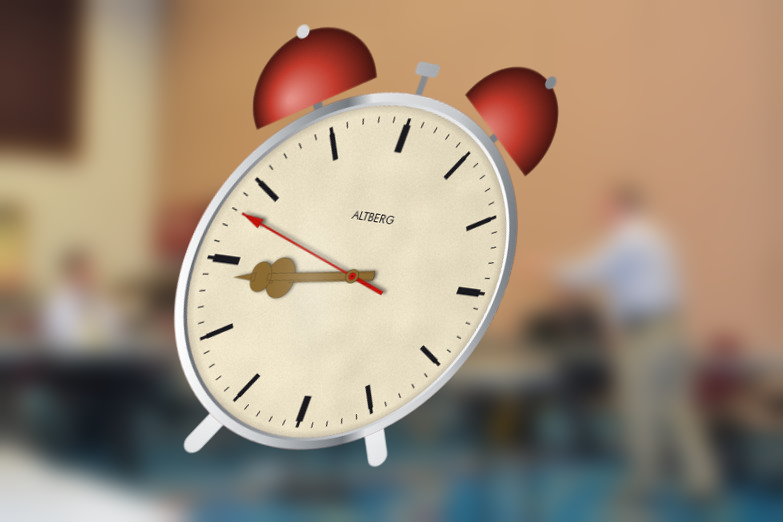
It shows 8h43m48s
